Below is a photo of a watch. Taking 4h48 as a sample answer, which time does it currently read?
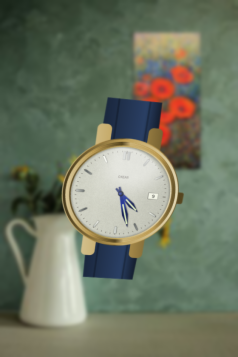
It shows 4h27
